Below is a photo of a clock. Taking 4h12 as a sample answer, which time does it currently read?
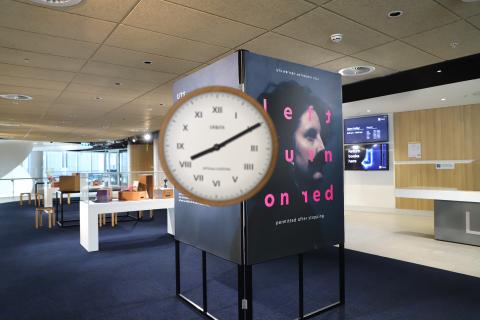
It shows 8h10
